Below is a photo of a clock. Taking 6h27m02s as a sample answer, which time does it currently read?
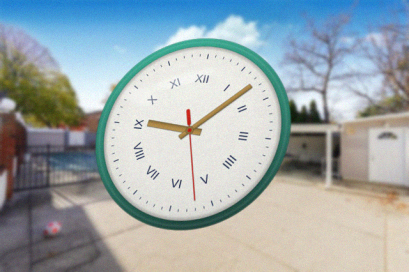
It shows 9h07m27s
